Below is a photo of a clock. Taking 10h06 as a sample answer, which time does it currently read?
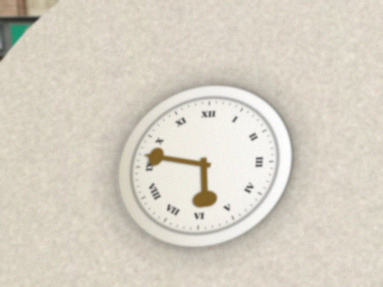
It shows 5h47
